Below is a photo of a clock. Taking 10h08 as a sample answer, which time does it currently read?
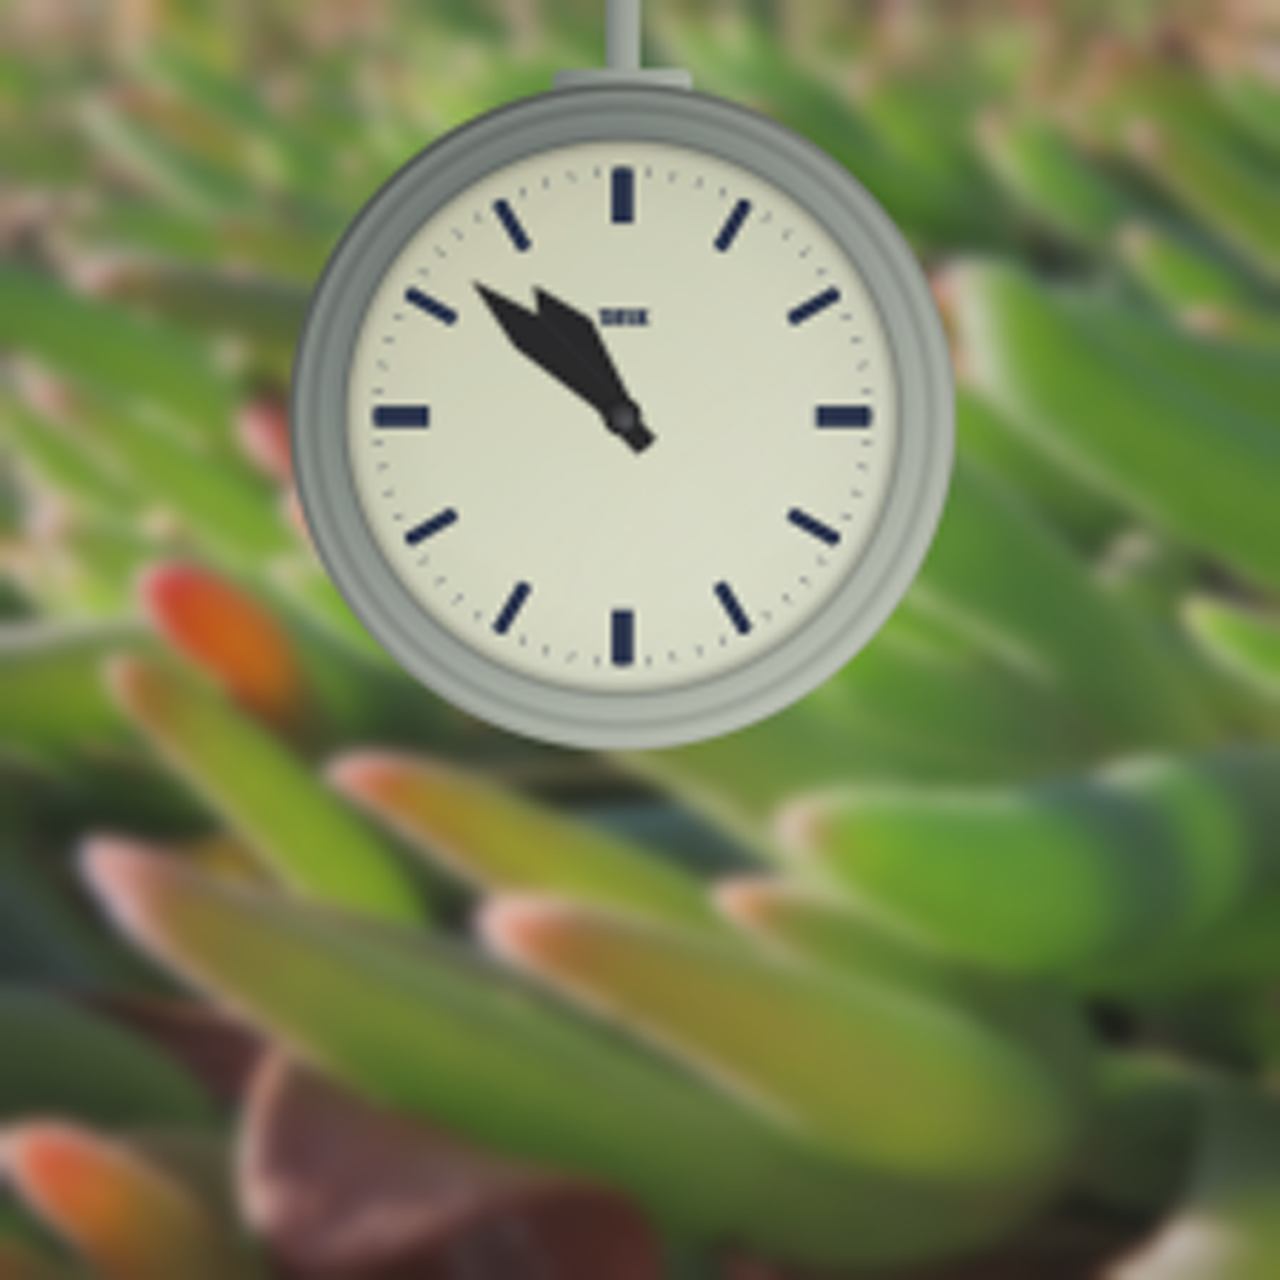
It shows 10h52
